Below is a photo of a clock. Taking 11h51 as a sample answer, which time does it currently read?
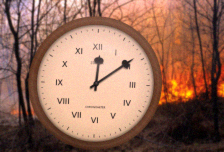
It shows 12h09
